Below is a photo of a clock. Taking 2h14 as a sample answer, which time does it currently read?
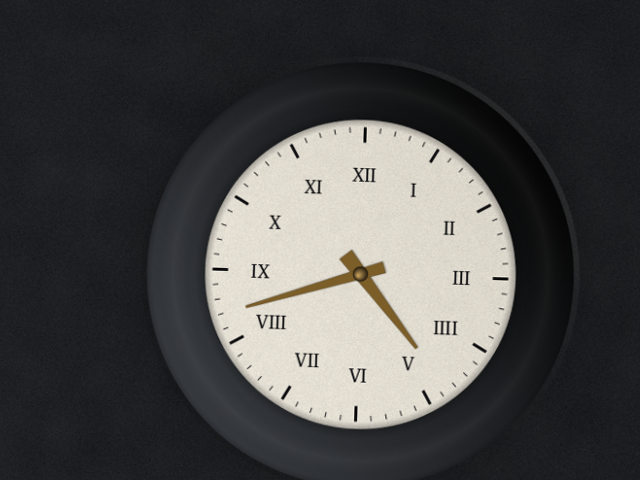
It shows 4h42
